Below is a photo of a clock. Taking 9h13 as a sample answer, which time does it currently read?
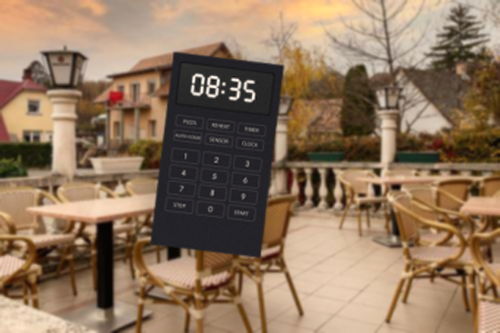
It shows 8h35
